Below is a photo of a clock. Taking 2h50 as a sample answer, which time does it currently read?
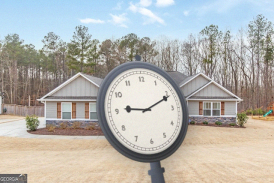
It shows 9h11
